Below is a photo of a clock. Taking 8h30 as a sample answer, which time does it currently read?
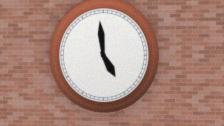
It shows 4h59
